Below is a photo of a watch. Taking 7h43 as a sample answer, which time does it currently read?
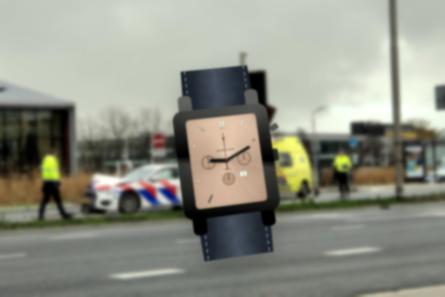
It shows 9h11
